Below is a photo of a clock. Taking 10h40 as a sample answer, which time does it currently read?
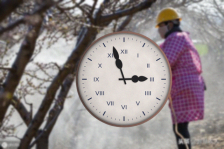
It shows 2h57
